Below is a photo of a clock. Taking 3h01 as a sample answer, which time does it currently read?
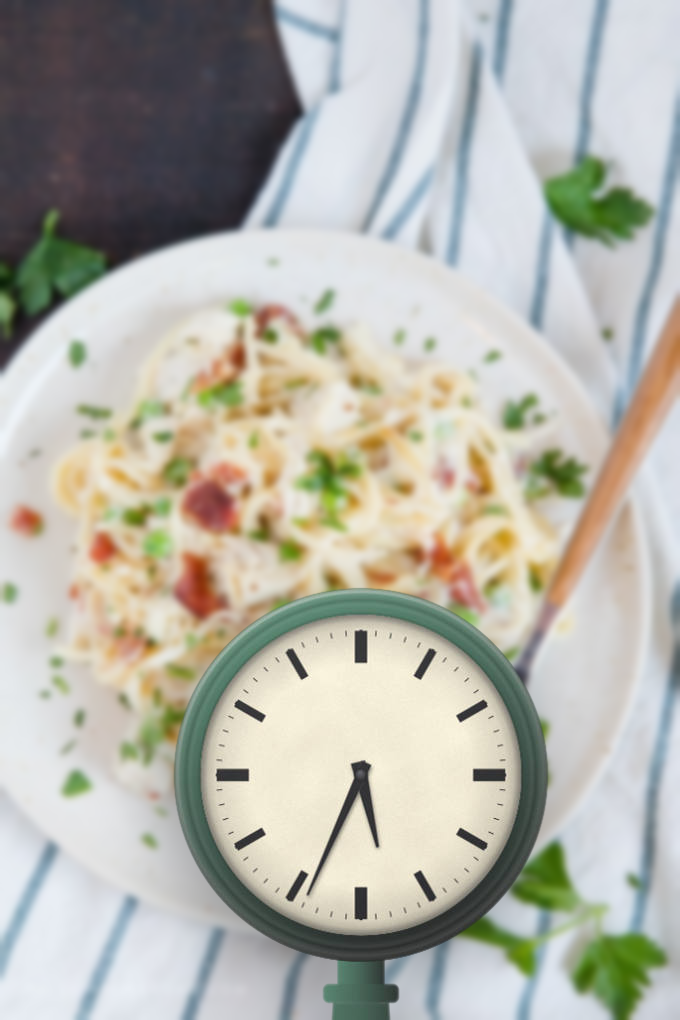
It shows 5h34
